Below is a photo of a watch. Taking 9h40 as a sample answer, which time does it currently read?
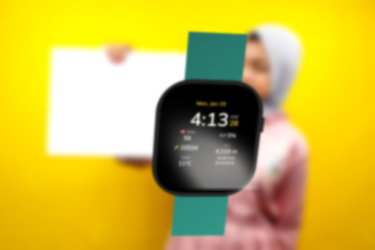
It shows 4h13
